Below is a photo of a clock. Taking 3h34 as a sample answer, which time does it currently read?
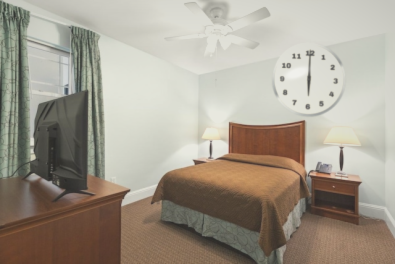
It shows 6h00
